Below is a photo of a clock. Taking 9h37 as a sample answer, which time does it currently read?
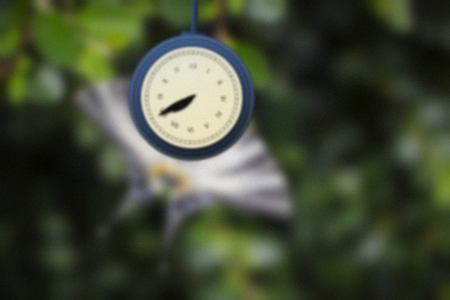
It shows 7h40
